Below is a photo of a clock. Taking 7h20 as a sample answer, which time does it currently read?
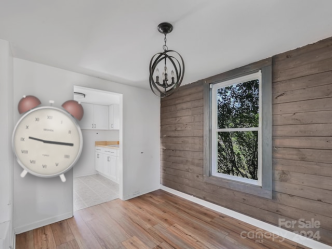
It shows 9h15
